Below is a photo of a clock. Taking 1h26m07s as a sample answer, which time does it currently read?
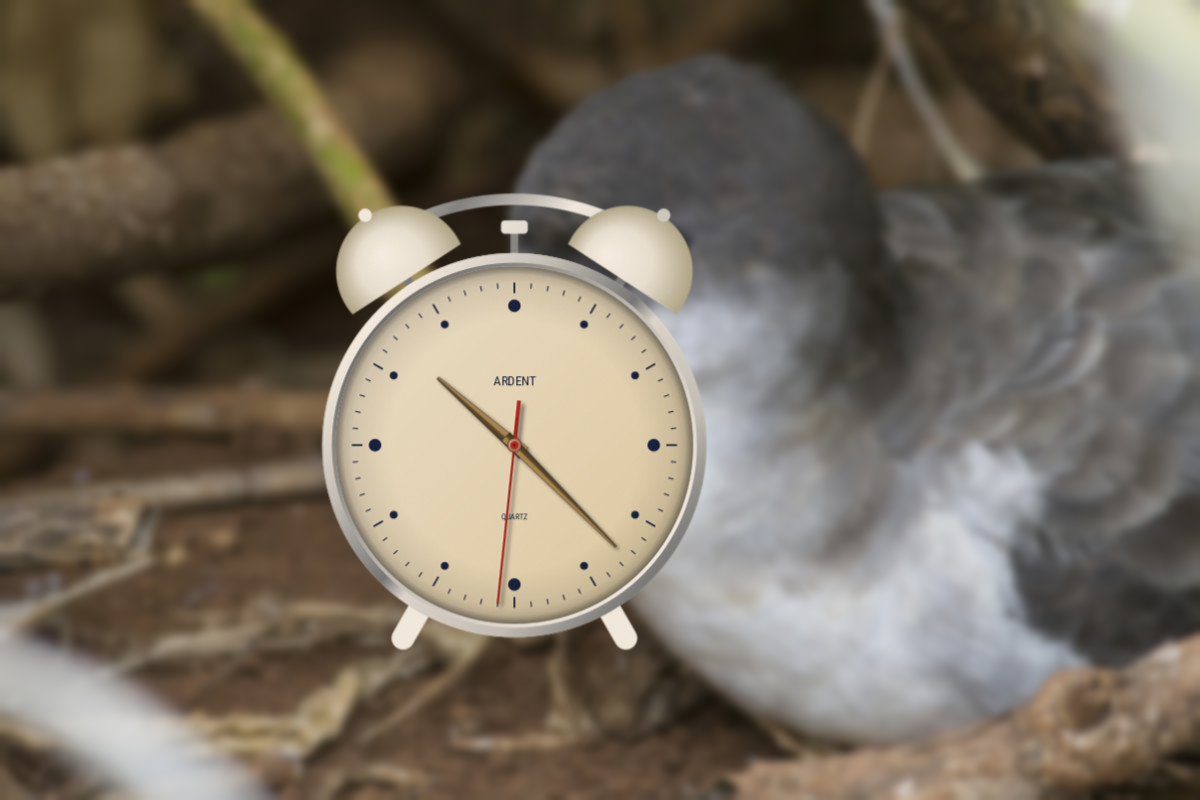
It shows 10h22m31s
